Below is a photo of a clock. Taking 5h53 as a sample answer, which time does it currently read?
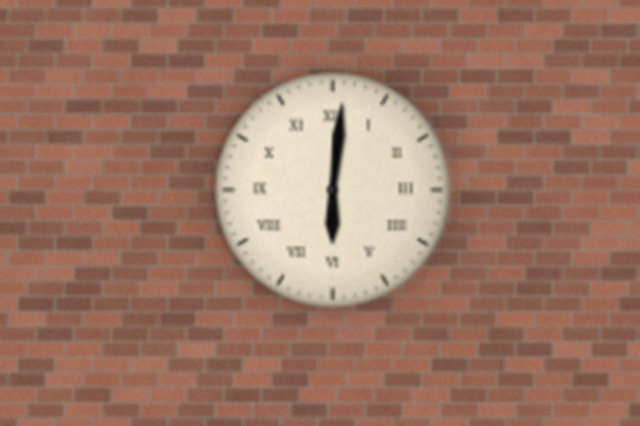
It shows 6h01
